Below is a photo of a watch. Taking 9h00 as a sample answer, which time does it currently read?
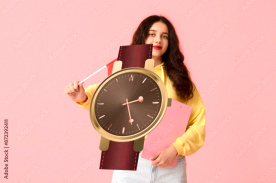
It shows 2h27
